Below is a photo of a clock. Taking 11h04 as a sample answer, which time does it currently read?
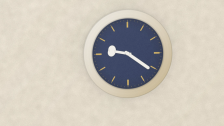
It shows 9h21
